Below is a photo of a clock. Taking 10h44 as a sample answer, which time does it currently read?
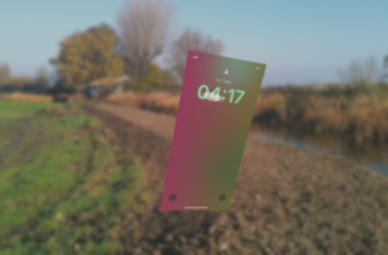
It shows 4h17
